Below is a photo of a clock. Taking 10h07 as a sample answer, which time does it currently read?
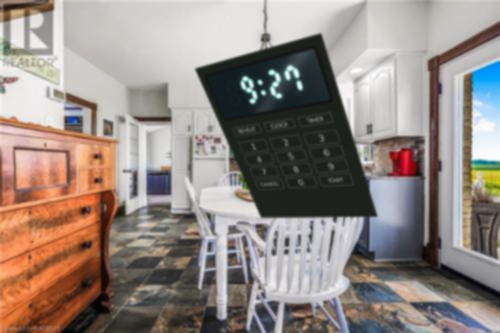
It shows 9h27
